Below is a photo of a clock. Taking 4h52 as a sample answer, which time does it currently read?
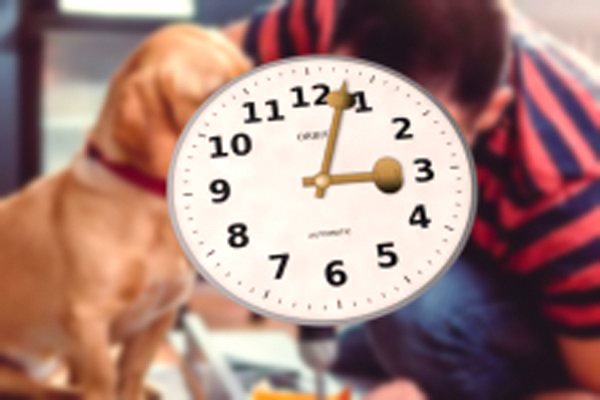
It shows 3h03
